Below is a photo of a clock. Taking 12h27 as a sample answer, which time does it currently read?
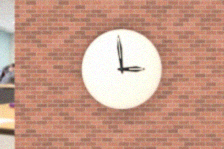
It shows 2h59
